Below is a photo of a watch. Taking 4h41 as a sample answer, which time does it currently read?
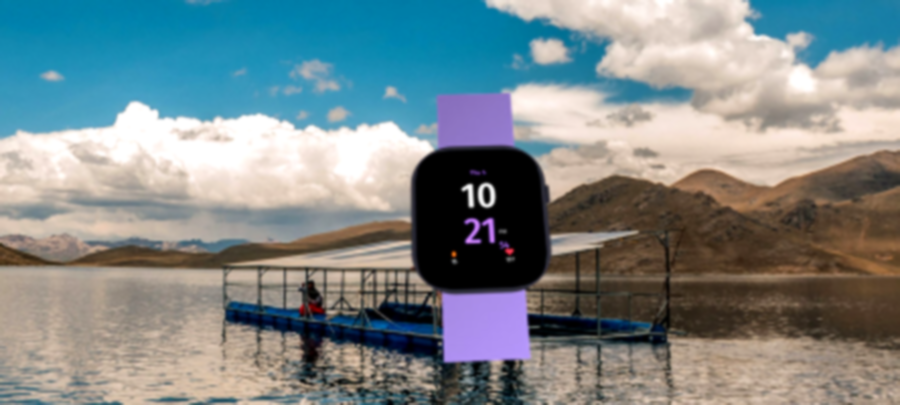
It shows 10h21
